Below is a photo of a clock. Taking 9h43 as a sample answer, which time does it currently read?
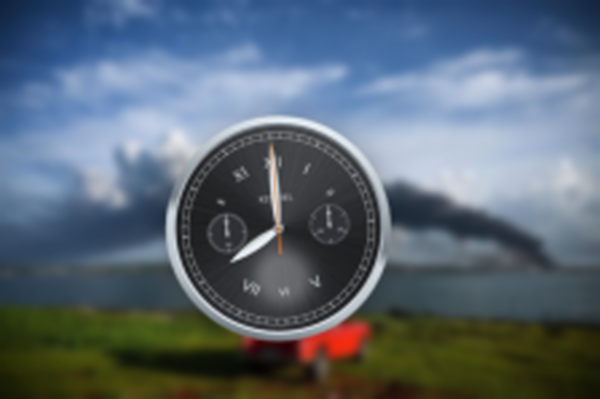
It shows 8h00
